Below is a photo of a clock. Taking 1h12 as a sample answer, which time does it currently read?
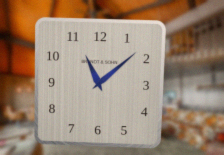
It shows 11h08
